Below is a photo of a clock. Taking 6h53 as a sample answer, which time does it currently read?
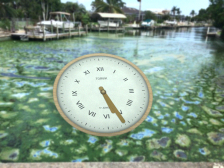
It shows 5h26
